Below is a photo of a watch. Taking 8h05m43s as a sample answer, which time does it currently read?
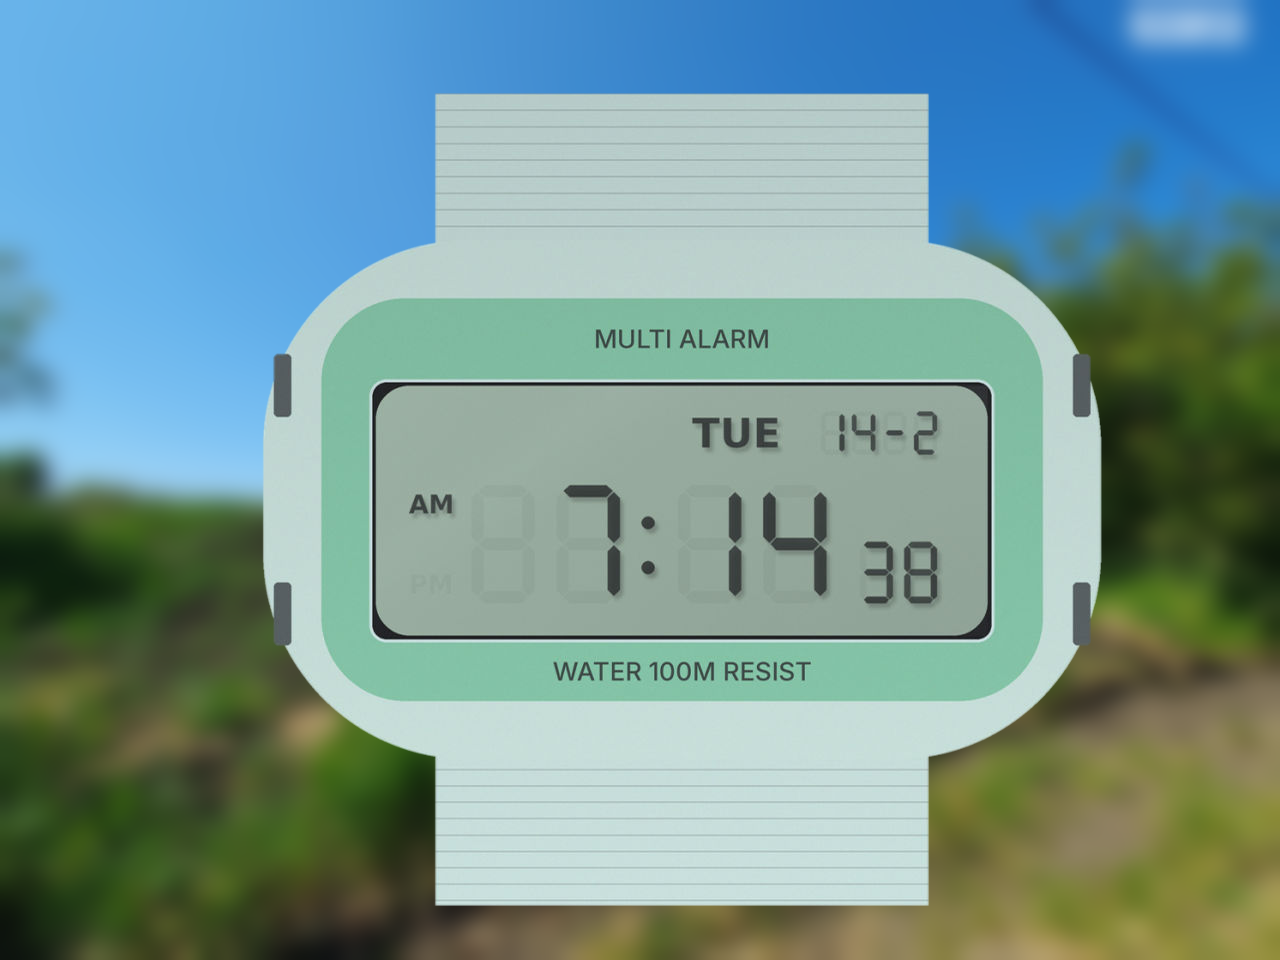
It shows 7h14m38s
